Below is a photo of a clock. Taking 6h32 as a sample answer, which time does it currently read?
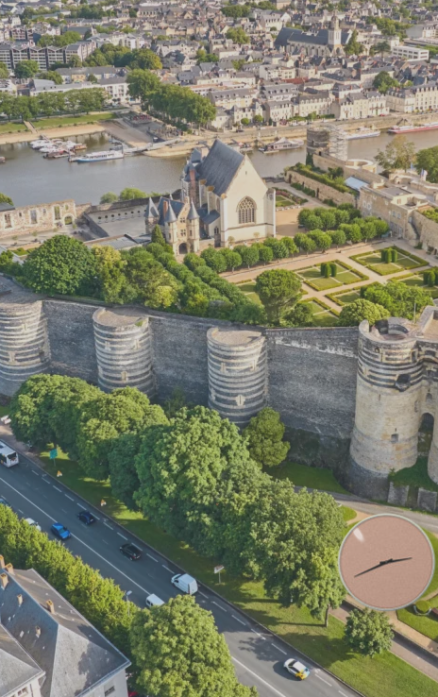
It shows 2h41
